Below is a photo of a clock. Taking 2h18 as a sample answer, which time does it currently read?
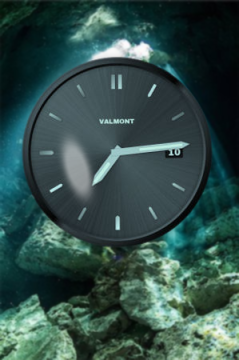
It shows 7h14
